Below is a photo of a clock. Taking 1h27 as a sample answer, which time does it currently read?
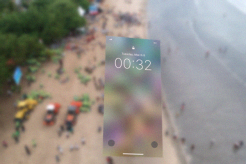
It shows 0h32
